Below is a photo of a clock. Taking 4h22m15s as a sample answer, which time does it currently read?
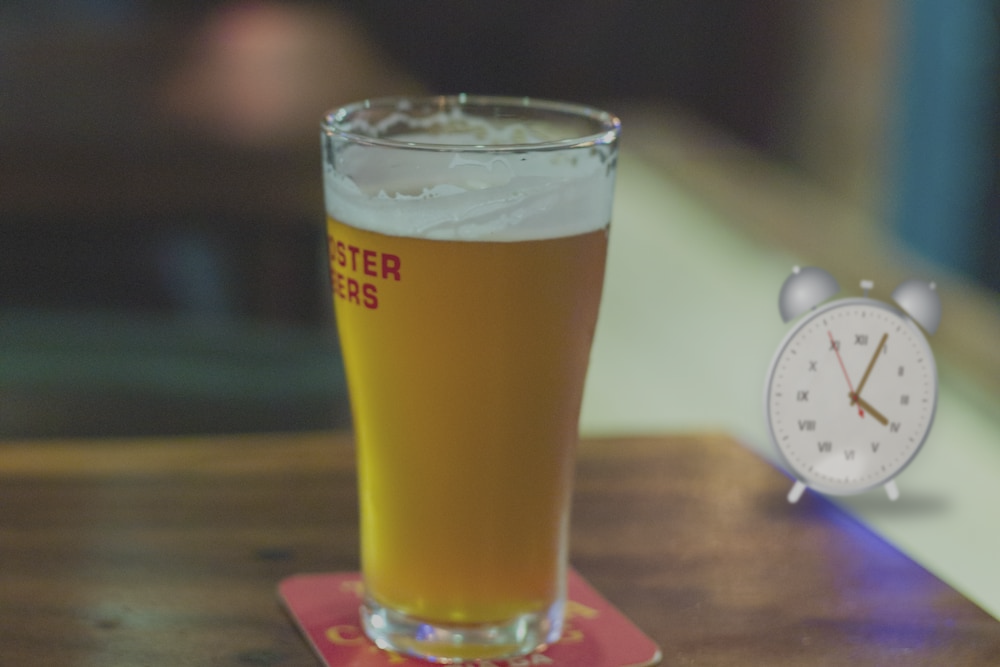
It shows 4h03m55s
